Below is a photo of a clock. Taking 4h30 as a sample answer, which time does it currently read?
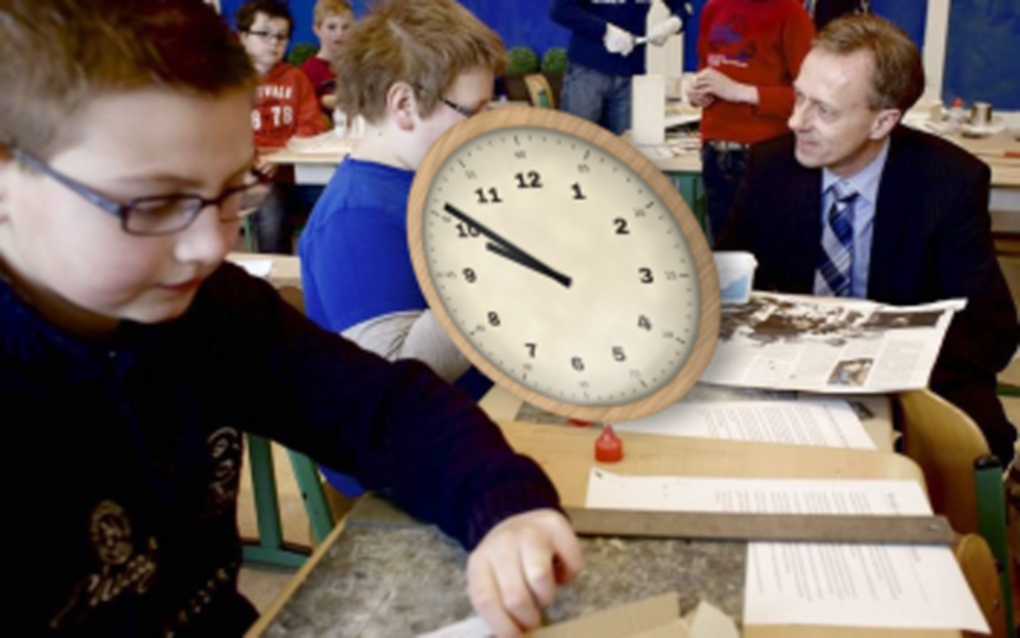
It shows 9h51
